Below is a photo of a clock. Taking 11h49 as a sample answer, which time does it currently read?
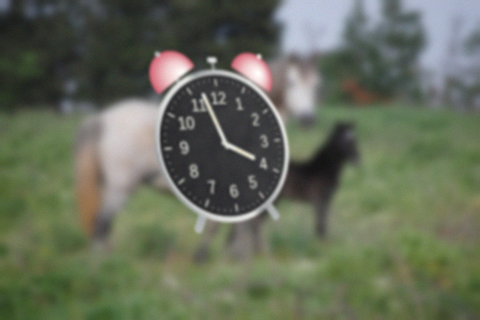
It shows 3h57
